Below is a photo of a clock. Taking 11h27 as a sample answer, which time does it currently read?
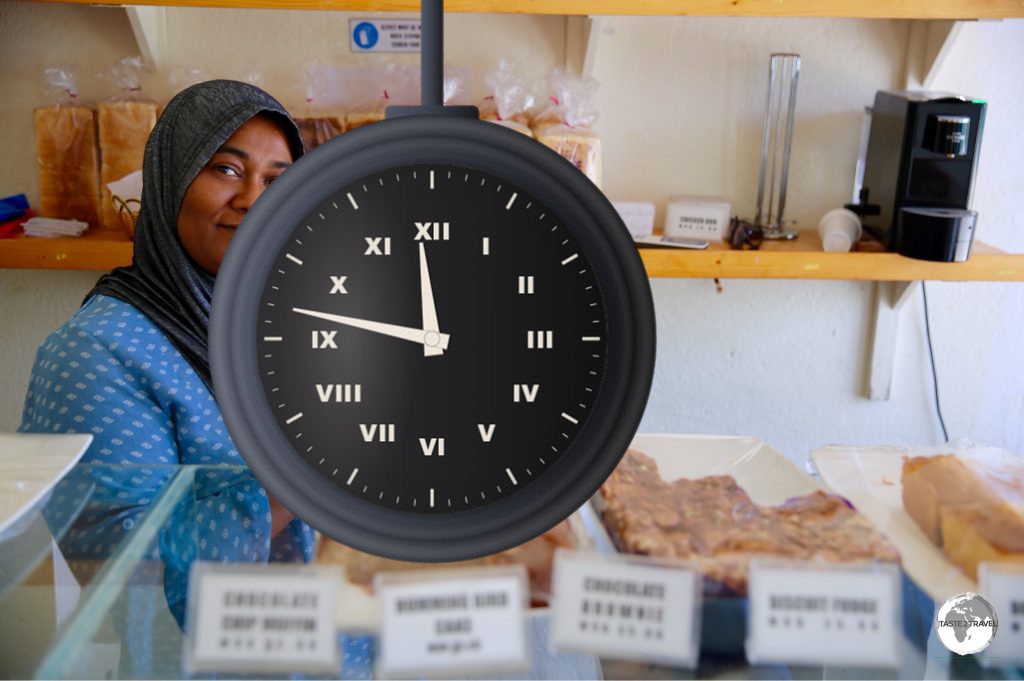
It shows 11h47
